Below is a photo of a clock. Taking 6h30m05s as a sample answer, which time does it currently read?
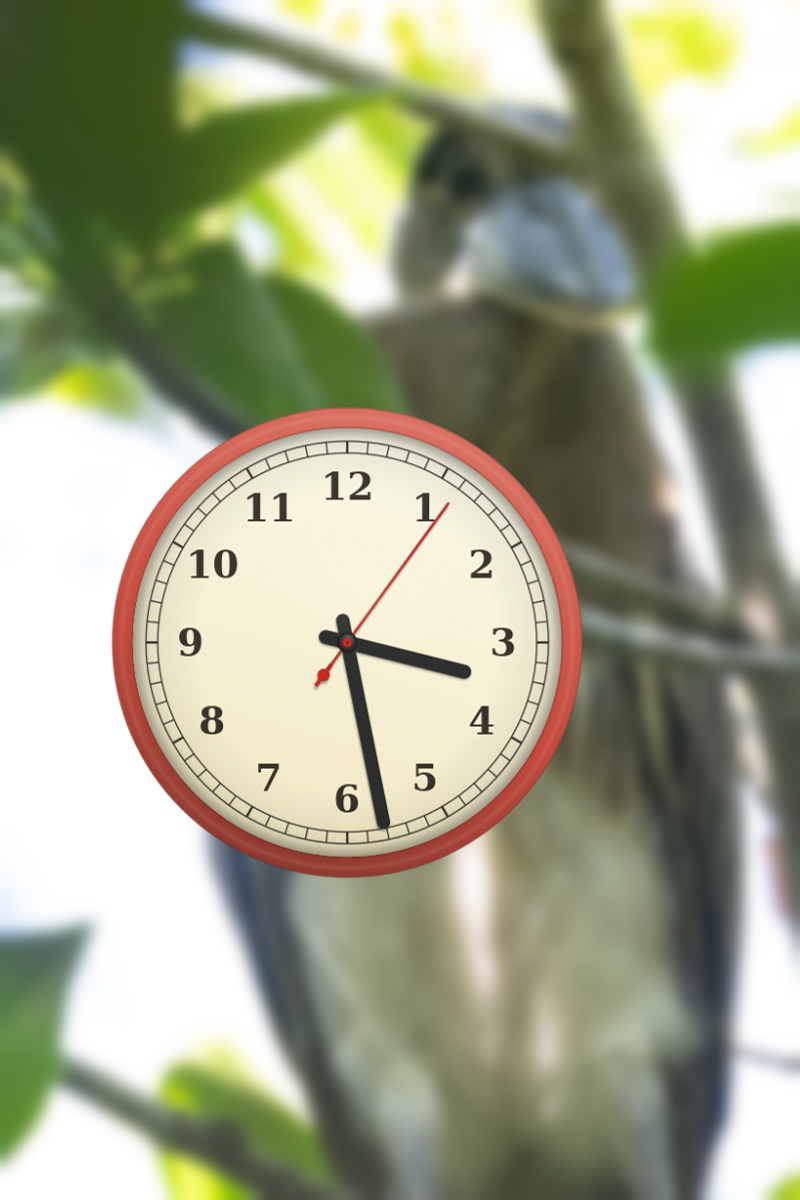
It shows 3h28m06s
